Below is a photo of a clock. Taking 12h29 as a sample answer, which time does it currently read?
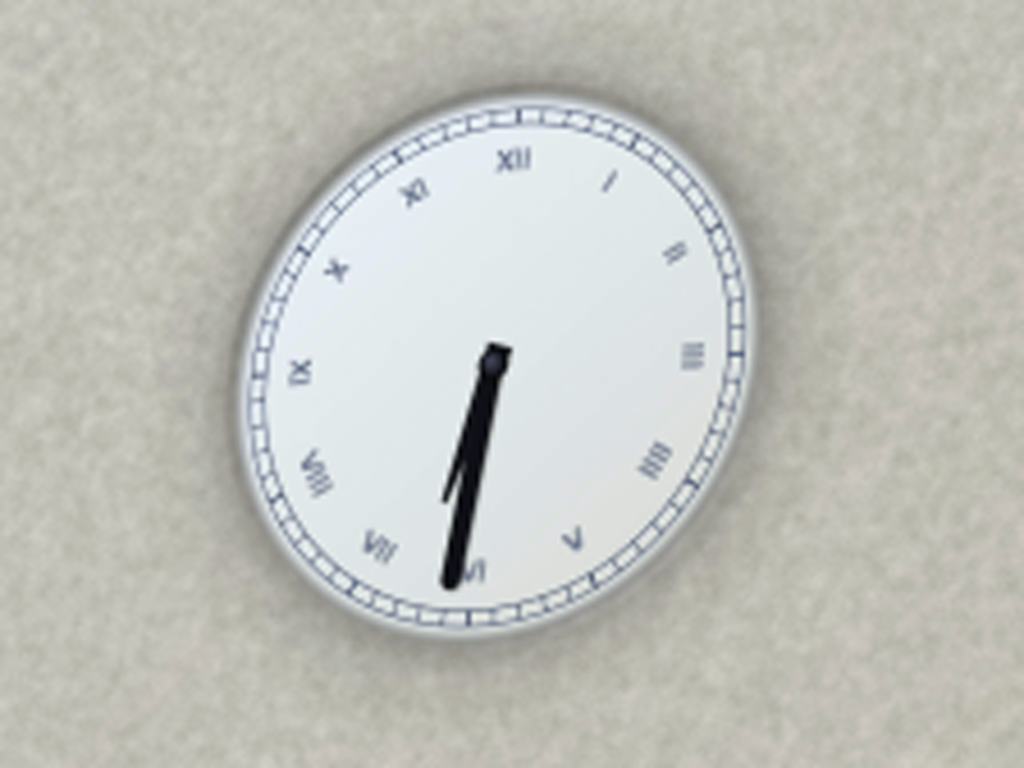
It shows 6h31
